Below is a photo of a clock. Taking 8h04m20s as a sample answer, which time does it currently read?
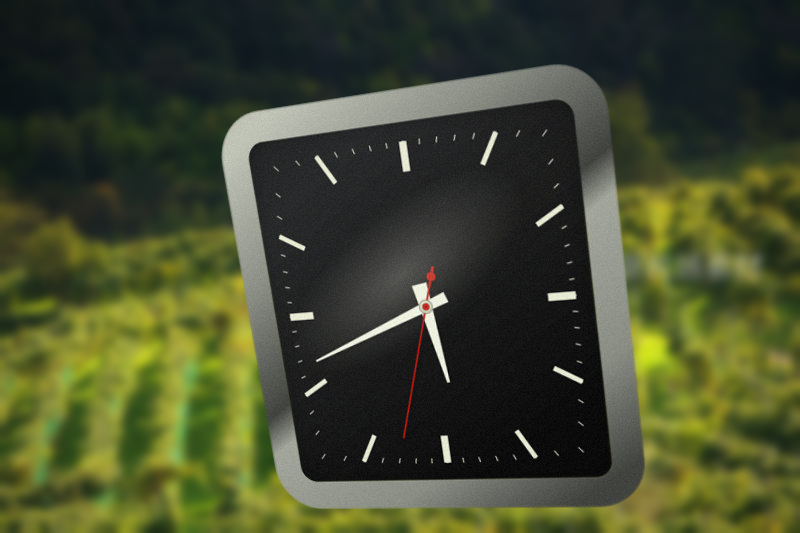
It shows 5h41m33s
